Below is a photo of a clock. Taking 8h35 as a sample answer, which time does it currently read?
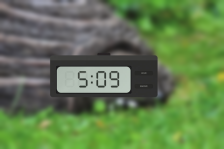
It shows 5h09
